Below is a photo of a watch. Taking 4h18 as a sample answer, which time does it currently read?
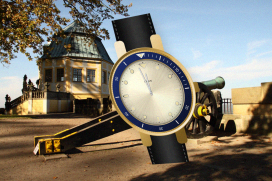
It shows 11h58
